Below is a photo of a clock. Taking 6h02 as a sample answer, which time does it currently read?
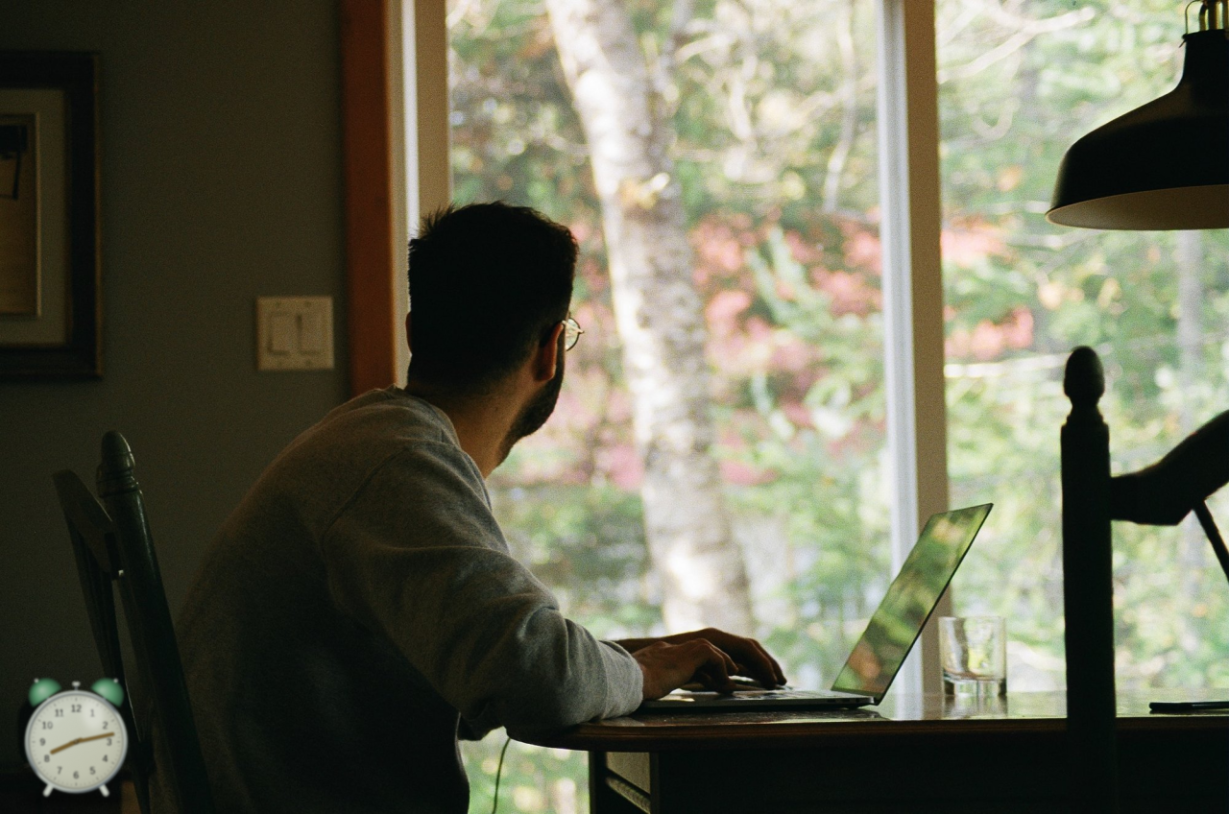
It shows 8h13
